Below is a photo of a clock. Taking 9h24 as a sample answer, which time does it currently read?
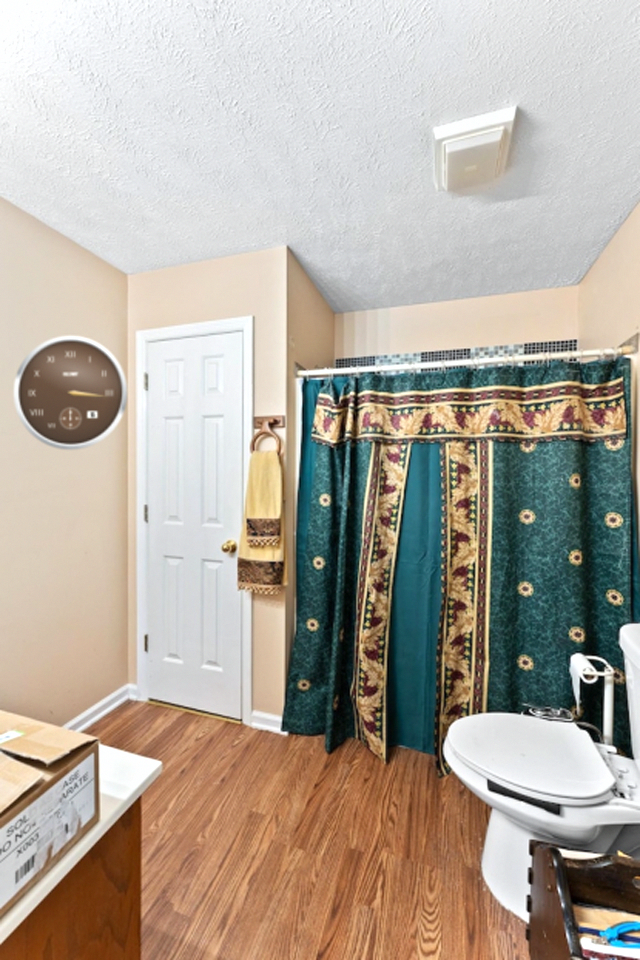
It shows 3h16
